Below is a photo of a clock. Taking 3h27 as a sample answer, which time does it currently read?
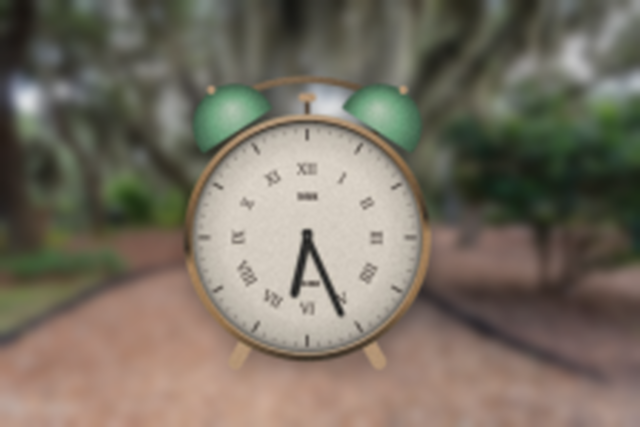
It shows 6h26
